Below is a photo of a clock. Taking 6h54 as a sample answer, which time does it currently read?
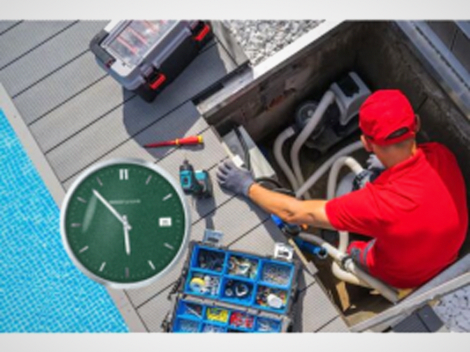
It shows 5h53
